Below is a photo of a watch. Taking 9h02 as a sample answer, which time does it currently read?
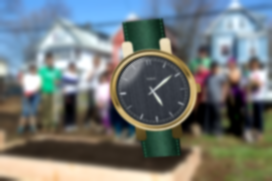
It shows 5h09
